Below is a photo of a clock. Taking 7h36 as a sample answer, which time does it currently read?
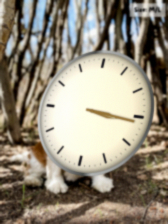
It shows 3h16
